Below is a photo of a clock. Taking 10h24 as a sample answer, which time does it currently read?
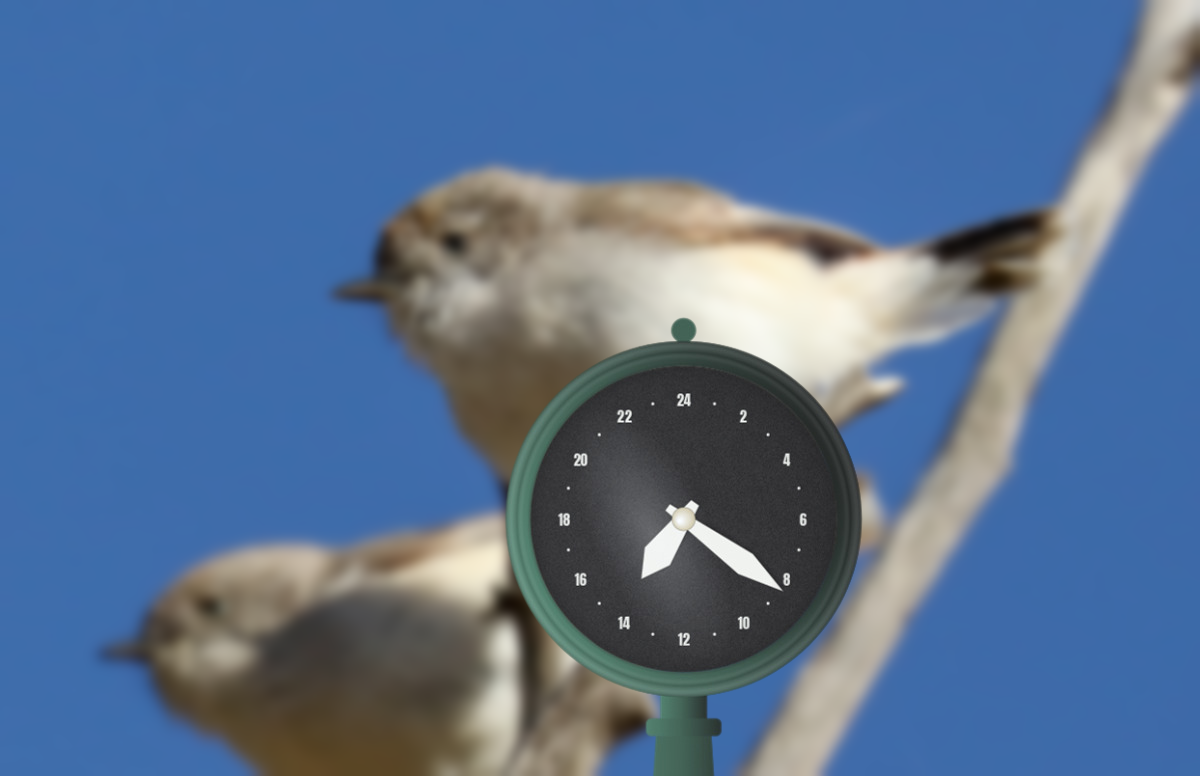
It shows 14h21
